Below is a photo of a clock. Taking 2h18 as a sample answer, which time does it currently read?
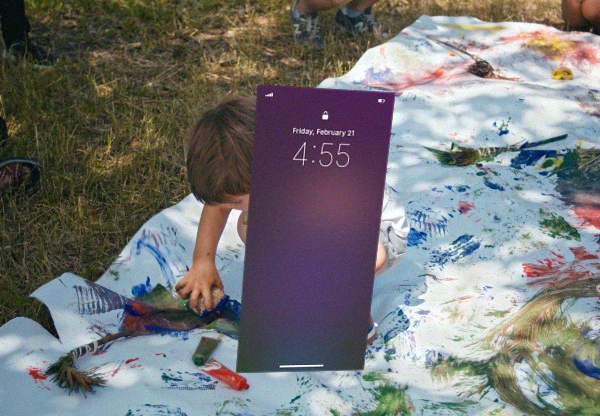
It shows 4h55
